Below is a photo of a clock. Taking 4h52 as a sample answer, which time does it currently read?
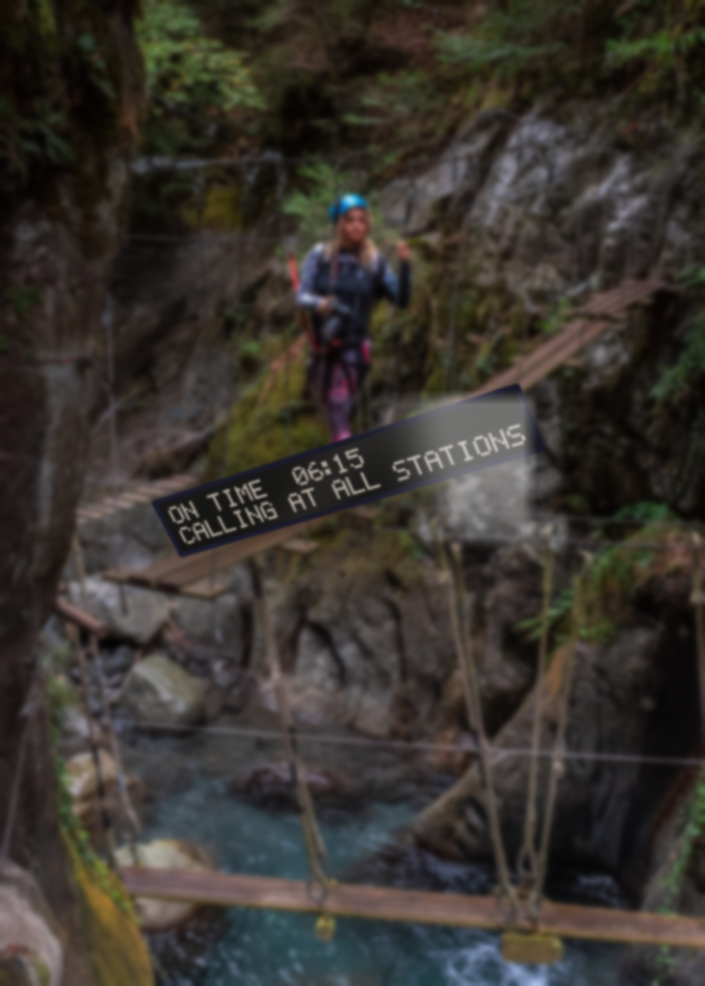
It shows 6h15
